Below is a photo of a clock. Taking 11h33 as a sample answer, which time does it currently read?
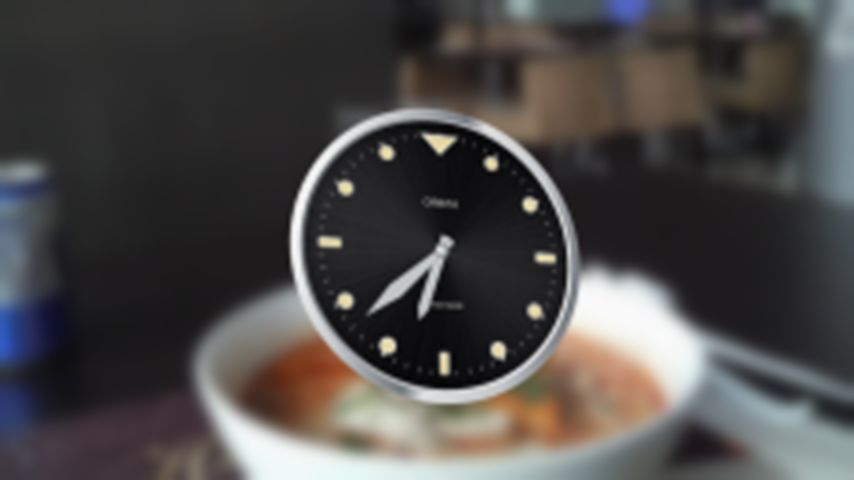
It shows 6h38
